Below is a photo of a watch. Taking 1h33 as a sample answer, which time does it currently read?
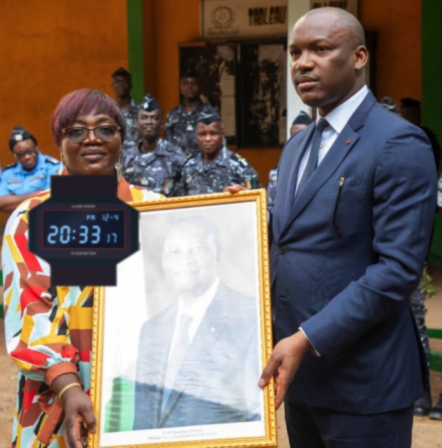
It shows 20h33
